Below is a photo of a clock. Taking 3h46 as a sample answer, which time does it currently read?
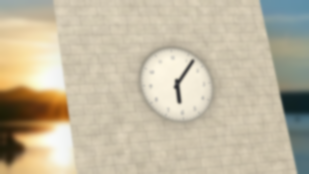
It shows 6h07
